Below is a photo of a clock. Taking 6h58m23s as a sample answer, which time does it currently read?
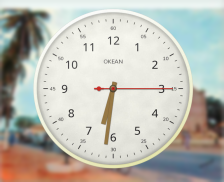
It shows 6h31m15s
